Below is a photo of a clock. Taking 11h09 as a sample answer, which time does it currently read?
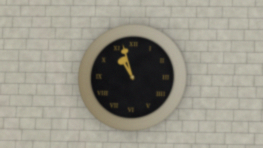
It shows 10h57
